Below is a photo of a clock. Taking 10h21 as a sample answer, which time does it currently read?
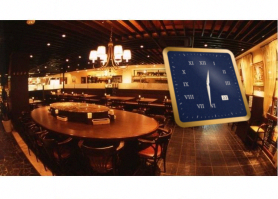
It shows 12h31
